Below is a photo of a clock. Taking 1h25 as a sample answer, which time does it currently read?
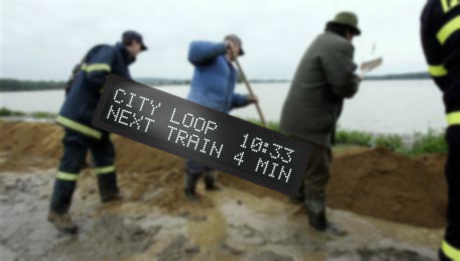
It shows 10h33
